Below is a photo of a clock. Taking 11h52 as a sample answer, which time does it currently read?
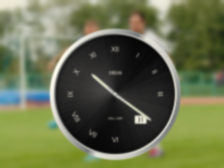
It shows 10h21
